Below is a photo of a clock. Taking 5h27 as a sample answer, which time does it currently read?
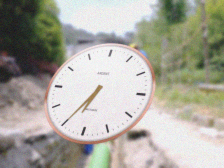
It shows 6h35
